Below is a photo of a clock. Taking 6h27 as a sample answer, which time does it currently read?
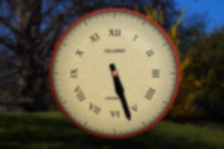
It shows 5h27
